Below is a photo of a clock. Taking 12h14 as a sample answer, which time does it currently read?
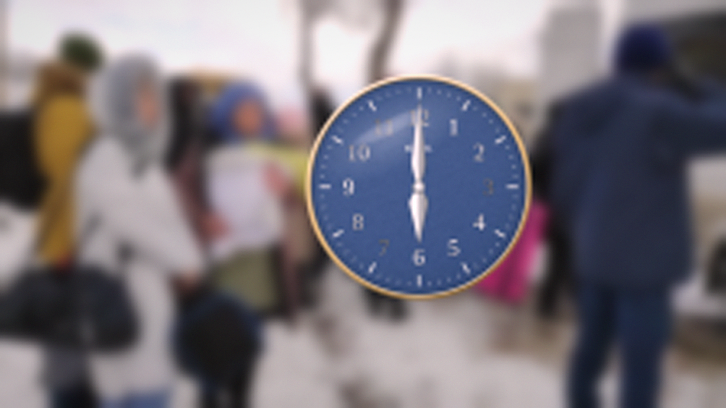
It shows 6h00
